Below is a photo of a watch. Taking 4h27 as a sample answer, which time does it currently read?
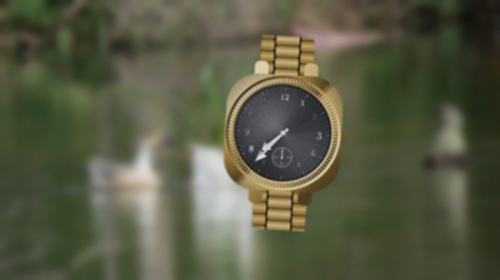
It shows 7h37
